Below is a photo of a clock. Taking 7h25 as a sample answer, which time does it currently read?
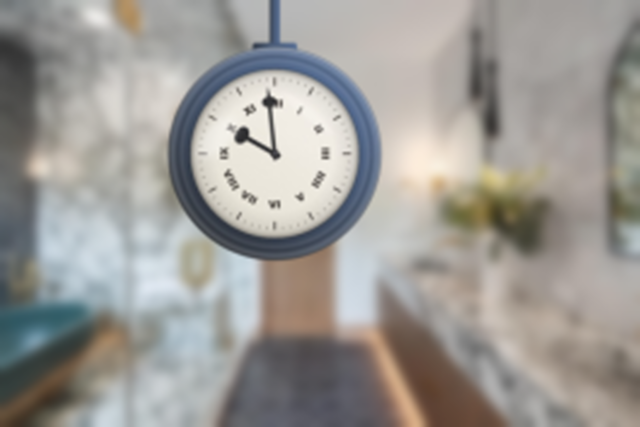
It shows 9h59
